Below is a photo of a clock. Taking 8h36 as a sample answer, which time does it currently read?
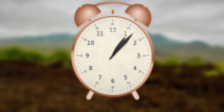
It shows 1h07
